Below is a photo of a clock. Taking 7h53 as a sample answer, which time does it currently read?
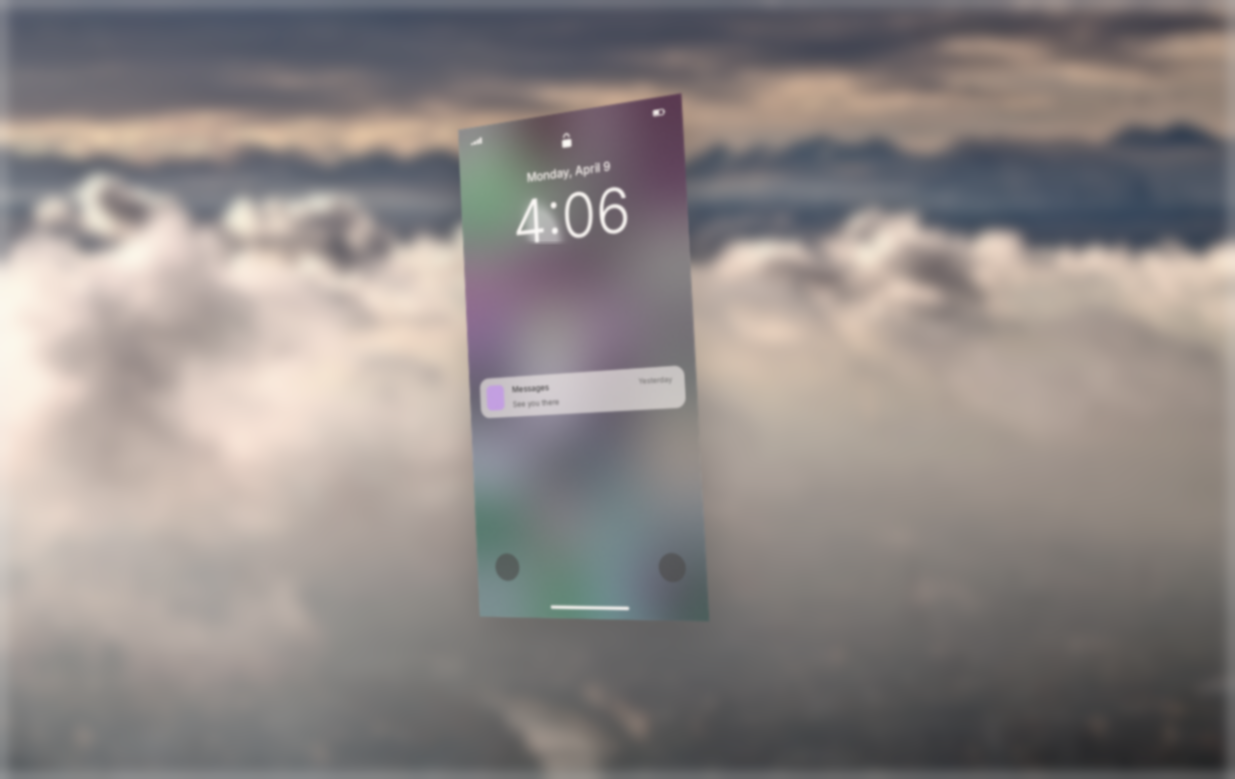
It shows 4h06
